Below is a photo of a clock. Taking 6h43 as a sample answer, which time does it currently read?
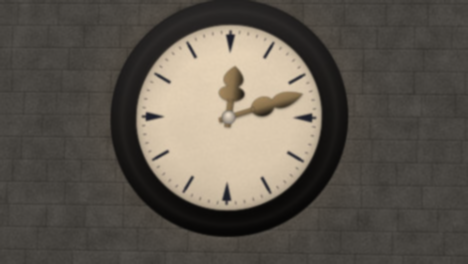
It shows 12h12
